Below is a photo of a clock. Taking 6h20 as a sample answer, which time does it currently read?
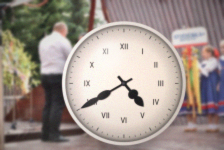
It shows 4h40
